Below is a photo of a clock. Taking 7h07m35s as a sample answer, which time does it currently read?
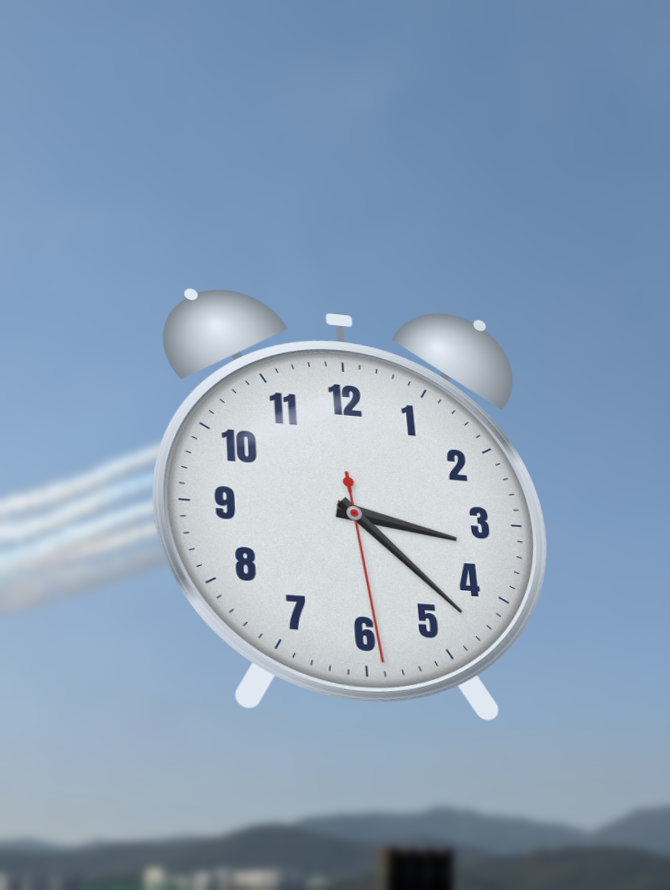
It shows 3h22m29s
